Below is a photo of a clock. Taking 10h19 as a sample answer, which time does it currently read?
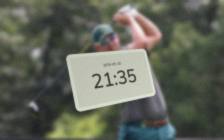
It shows 21h35
